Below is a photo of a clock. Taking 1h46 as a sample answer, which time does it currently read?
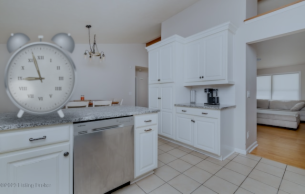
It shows 8h57
